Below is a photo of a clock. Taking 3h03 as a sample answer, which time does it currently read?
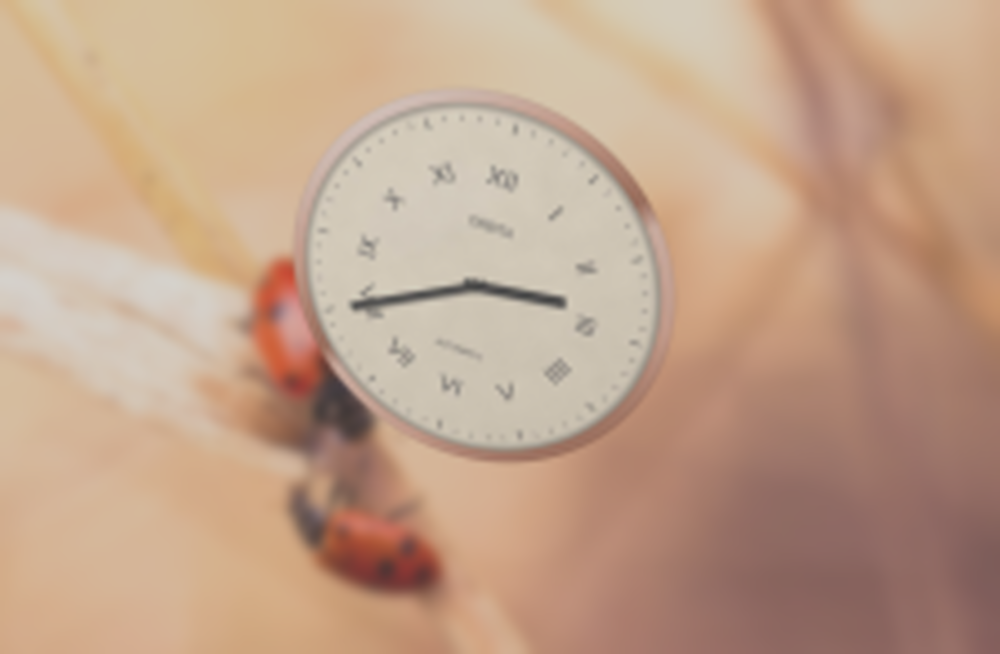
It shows 2h40
